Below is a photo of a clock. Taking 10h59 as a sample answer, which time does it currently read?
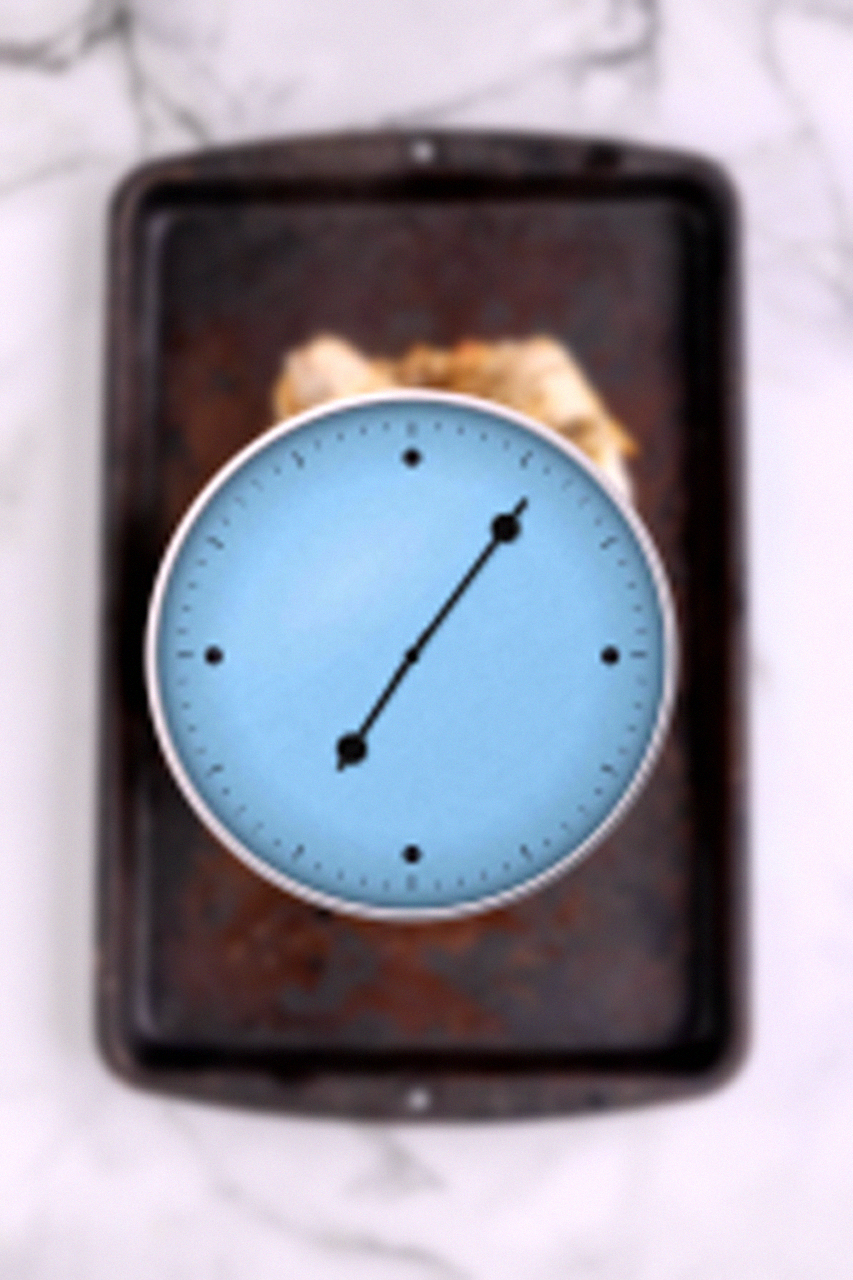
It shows 7h06
